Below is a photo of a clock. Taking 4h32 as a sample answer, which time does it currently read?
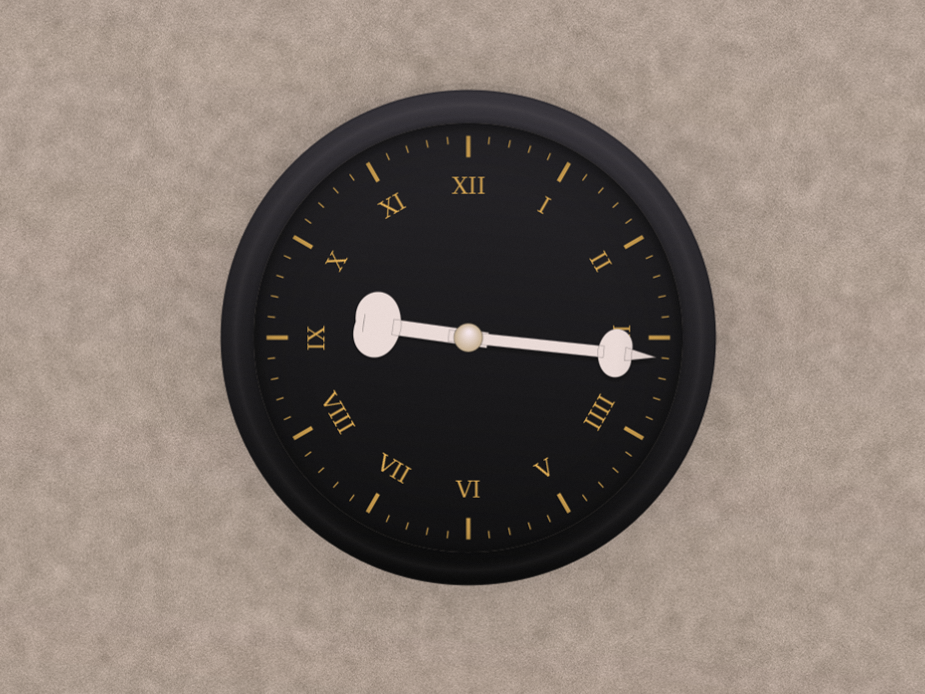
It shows 9h16
